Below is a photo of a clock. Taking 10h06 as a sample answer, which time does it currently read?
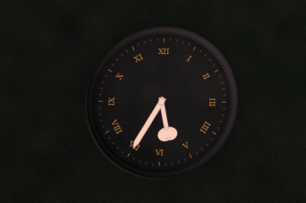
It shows 5h35
